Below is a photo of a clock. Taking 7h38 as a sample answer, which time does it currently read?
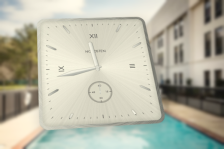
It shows 11h43
